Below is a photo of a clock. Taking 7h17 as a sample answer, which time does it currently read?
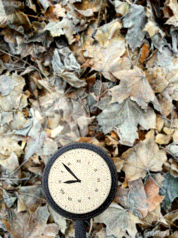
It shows 8h53
